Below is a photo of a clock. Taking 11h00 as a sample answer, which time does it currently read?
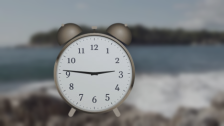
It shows 2h46
